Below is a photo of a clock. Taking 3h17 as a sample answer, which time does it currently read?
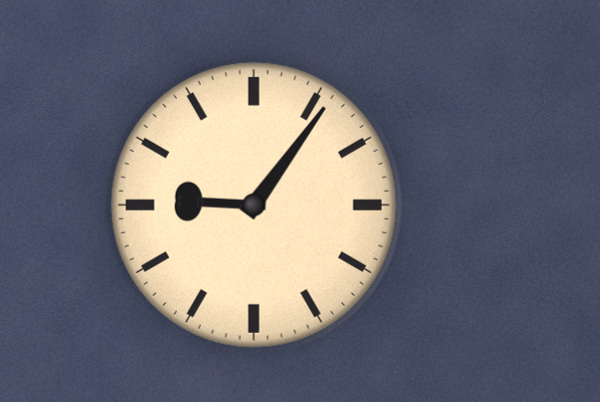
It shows 9h06
